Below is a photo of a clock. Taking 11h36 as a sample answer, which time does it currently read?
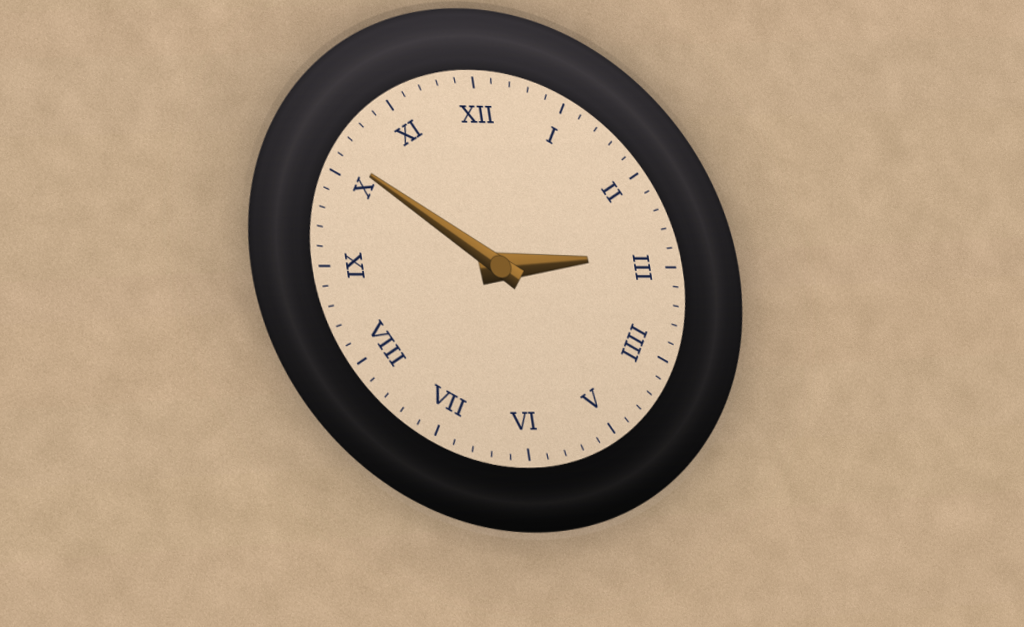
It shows 2h51
